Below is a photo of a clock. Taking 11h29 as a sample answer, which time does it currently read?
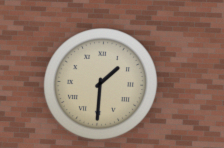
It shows 1h30
